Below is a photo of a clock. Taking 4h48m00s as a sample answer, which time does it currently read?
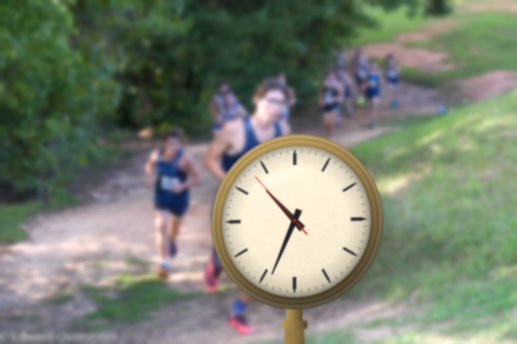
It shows 10h33m53s
